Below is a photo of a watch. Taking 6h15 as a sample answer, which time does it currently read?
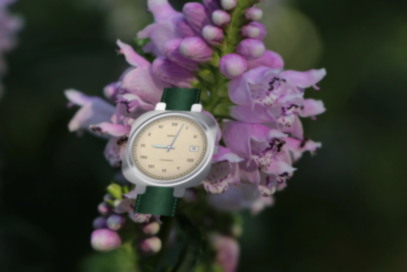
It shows 9h03
